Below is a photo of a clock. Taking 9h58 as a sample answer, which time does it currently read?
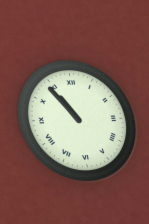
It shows 10h54
